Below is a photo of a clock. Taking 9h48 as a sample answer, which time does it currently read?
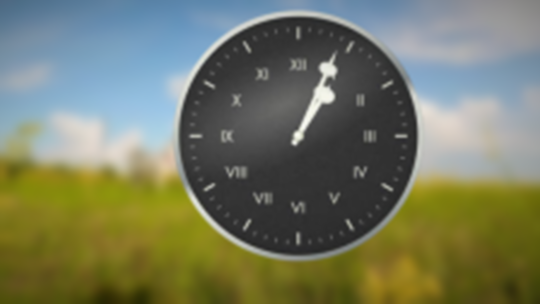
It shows 1h04
